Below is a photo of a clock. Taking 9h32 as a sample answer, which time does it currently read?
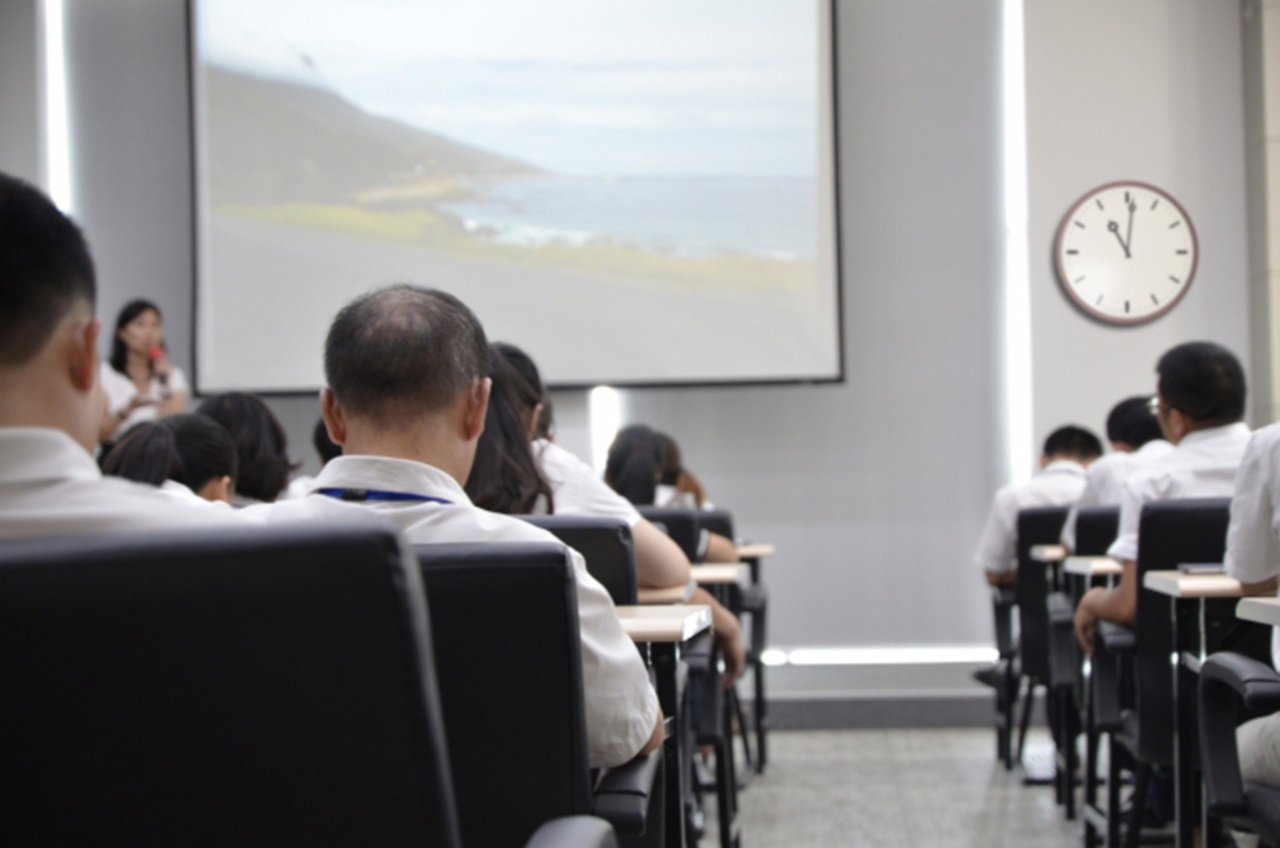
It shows 11h01
